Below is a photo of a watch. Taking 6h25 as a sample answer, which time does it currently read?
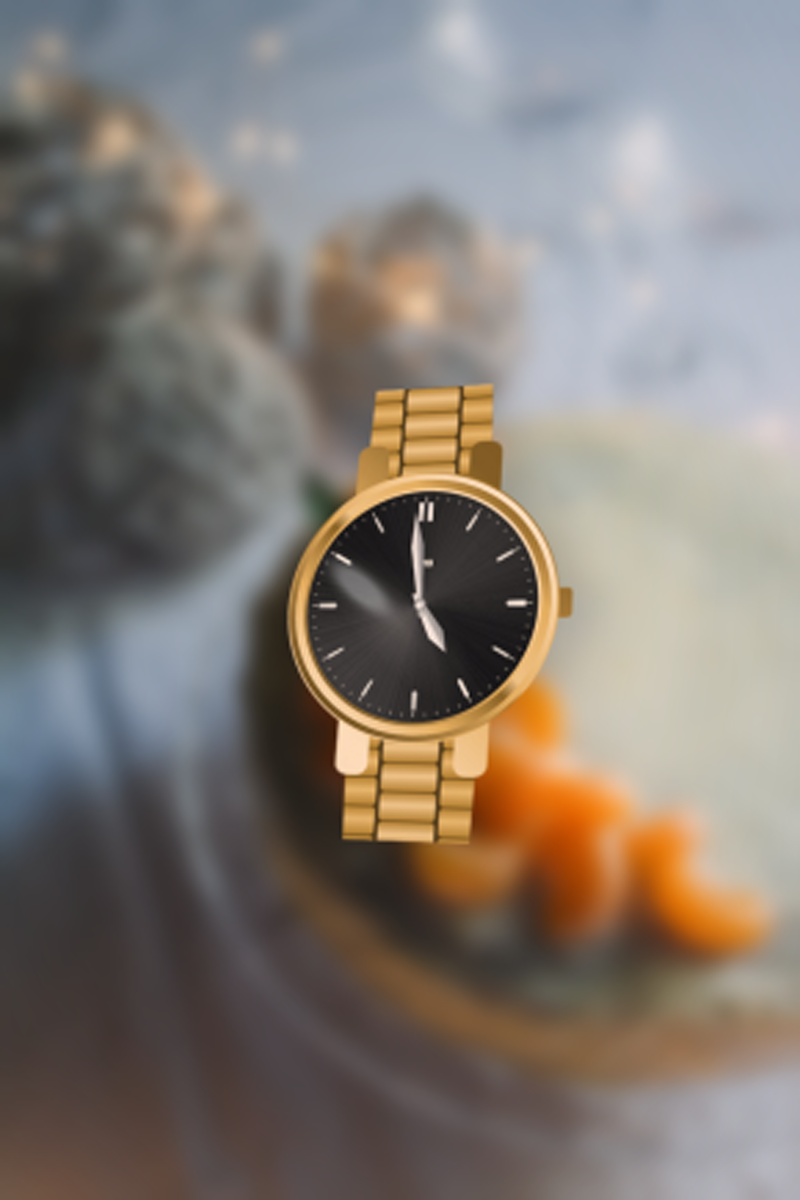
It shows 4h59
